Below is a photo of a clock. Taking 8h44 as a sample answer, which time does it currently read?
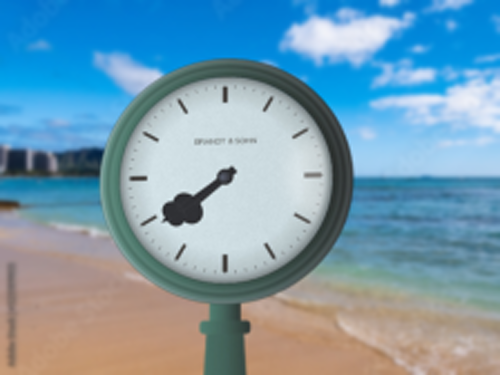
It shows 7h39
